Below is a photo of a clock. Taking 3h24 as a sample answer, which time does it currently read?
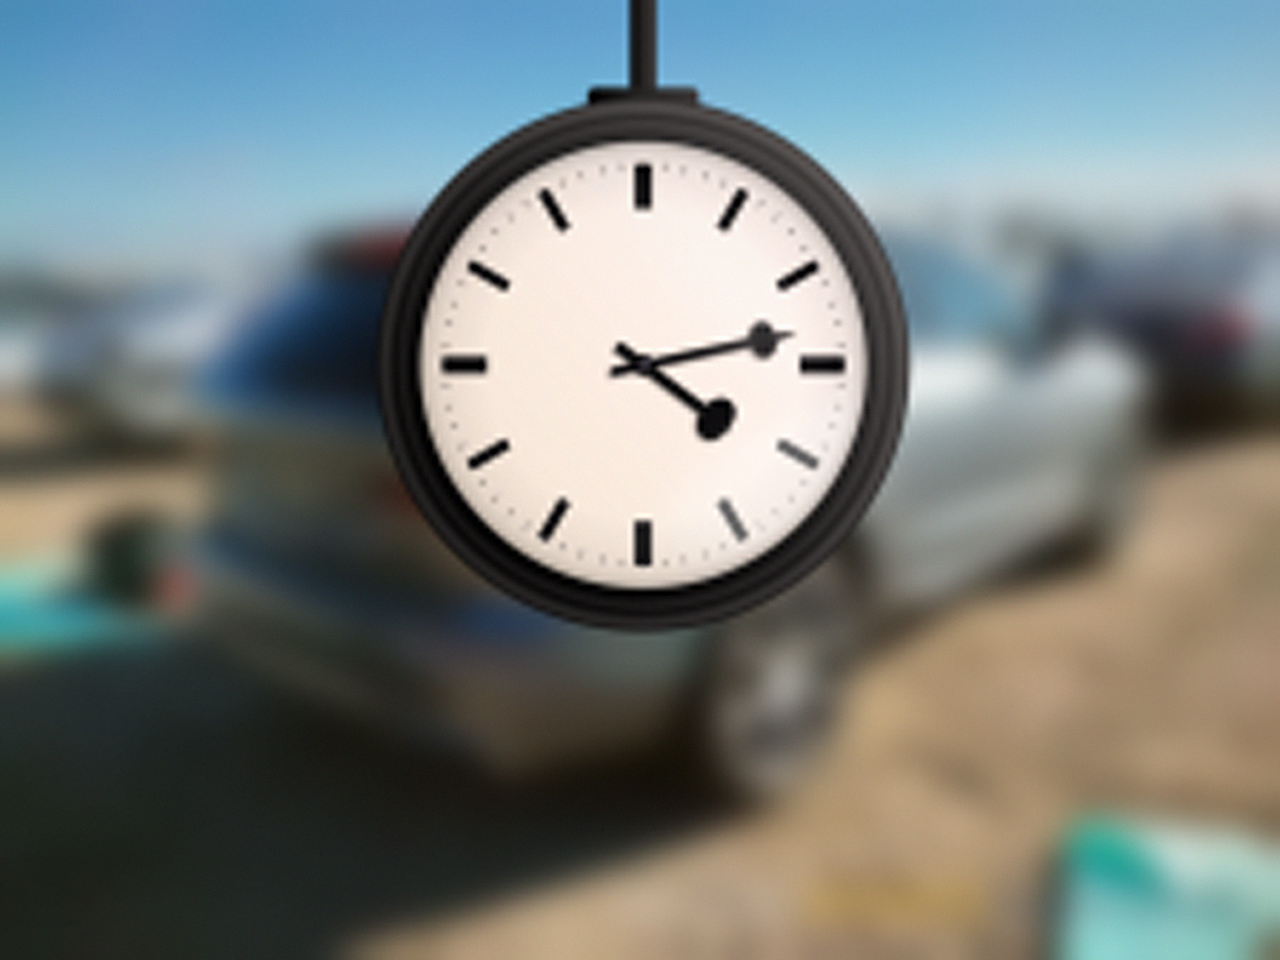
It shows 4h13
